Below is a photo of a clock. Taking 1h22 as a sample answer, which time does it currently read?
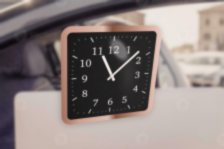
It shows 11h08
